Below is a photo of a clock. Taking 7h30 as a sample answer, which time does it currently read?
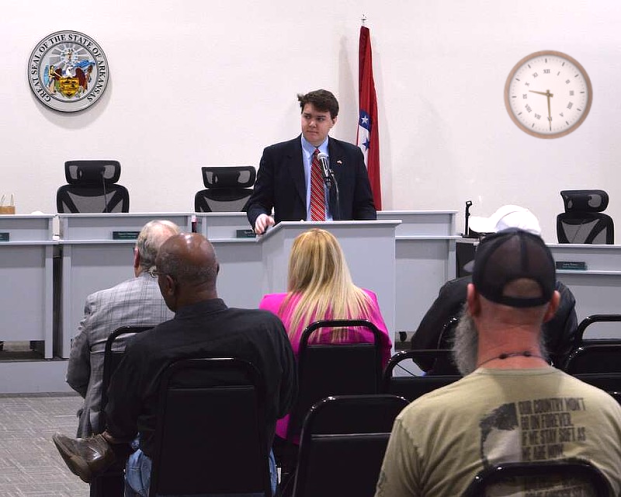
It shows 9h30
